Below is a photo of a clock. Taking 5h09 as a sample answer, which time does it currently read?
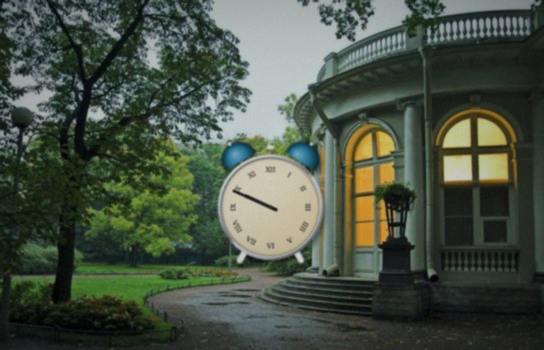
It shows 9h49
